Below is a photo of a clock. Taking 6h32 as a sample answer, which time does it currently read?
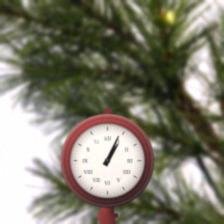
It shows 1h04
